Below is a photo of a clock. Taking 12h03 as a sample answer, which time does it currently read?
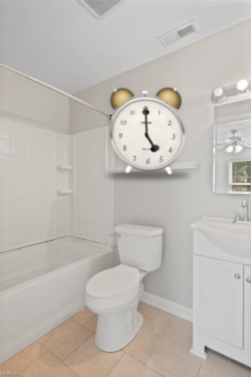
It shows 5h00
